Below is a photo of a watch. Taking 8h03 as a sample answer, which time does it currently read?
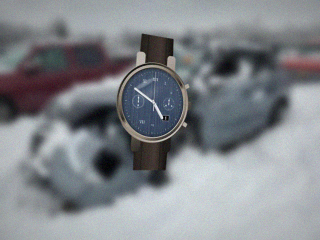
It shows 4h50
